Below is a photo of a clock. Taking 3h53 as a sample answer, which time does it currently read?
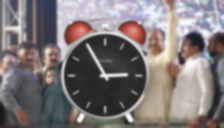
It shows 2h55
